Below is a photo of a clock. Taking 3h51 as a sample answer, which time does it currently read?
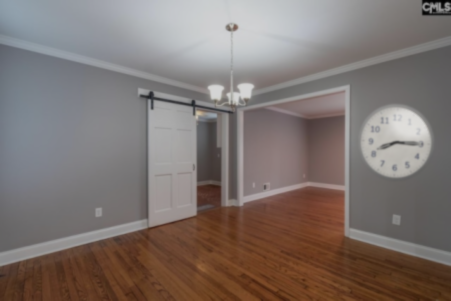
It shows 8h15
